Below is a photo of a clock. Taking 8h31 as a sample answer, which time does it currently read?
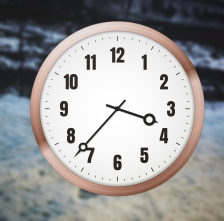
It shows 3h37
